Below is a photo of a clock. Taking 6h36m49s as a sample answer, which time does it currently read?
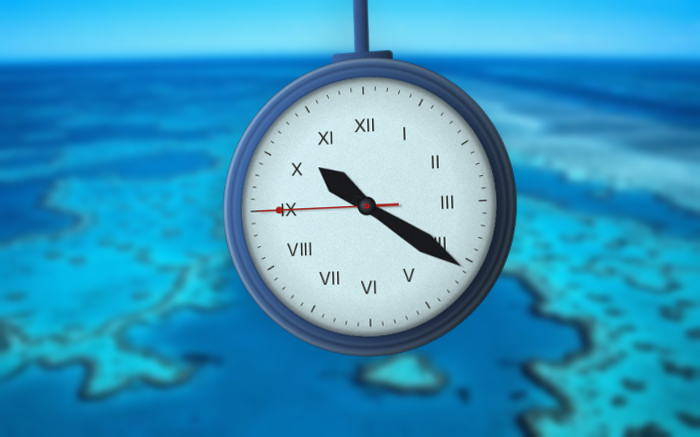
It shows 10h20m45s
